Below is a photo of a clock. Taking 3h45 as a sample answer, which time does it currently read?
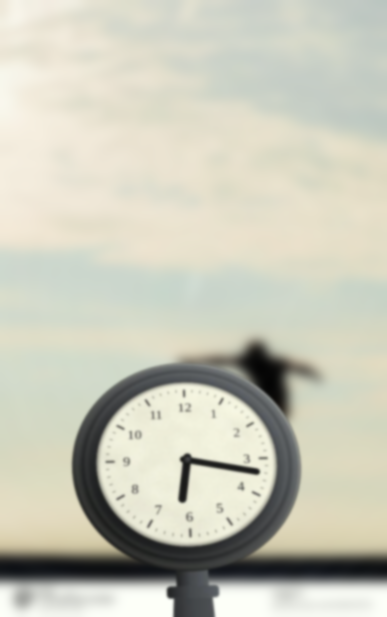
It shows 6h17
